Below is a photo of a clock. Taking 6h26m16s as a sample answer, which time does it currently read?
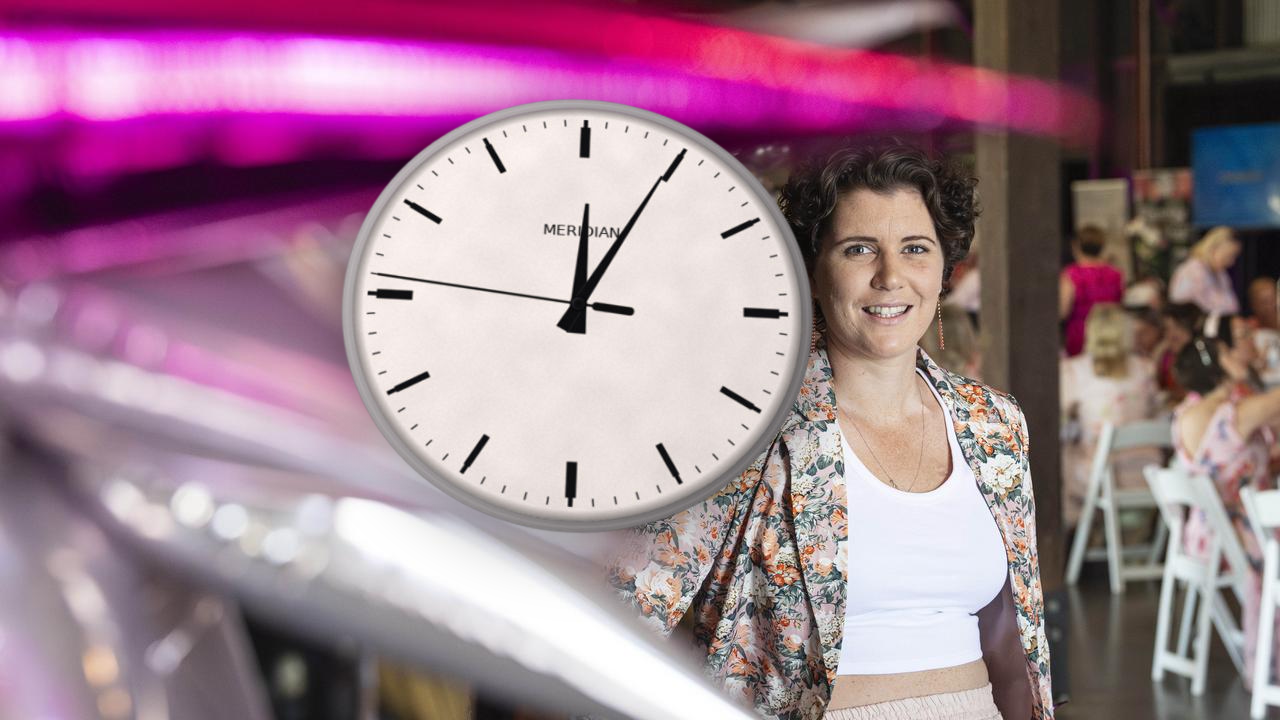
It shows 12h04m46s
